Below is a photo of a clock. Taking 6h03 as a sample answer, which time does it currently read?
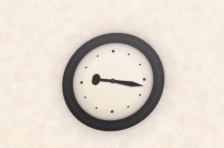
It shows 9h17
